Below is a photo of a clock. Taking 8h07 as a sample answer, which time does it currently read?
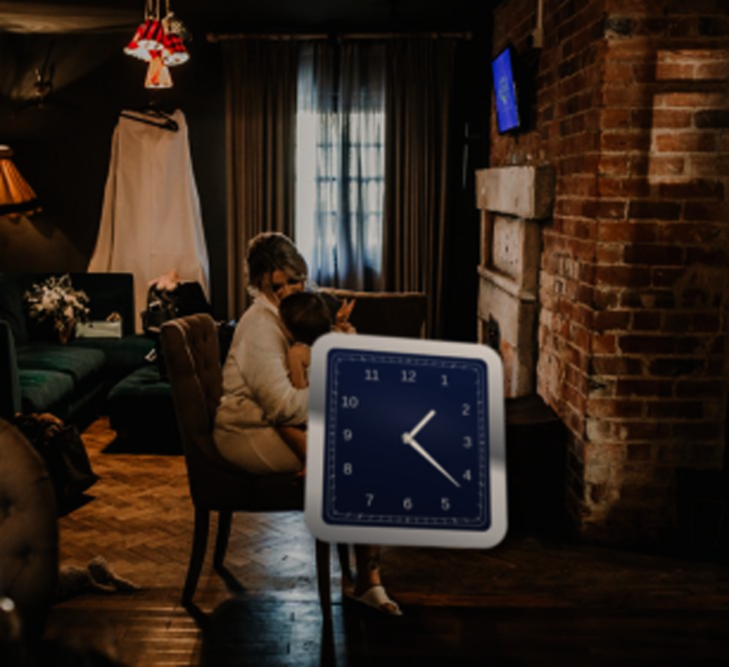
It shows 1h22
